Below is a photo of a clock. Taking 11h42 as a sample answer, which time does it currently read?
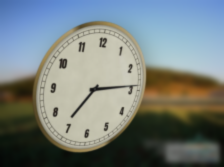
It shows 7h14
